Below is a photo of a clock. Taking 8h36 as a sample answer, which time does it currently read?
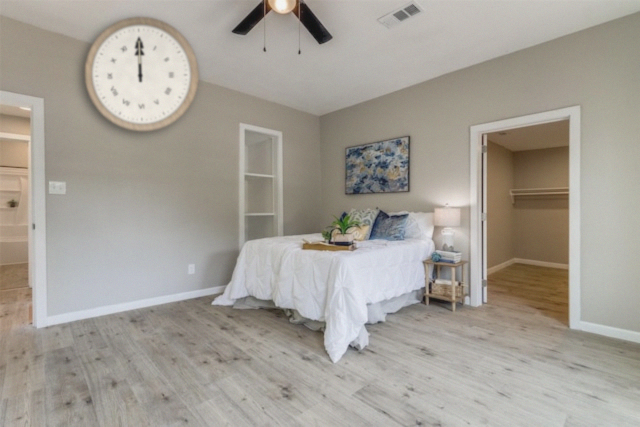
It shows 12h00
